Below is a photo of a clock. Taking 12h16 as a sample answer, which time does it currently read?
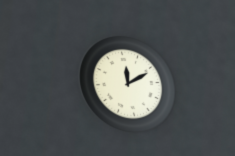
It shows 12h11
